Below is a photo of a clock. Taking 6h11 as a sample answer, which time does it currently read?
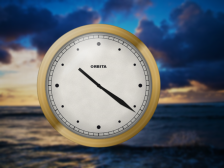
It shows 10h21
